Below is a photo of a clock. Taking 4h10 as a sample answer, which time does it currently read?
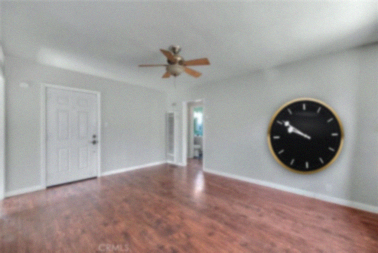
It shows 9h51
